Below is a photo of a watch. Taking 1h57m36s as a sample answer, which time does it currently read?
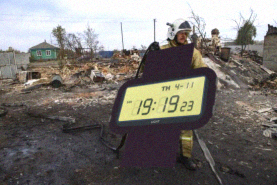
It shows 19h19m23s
